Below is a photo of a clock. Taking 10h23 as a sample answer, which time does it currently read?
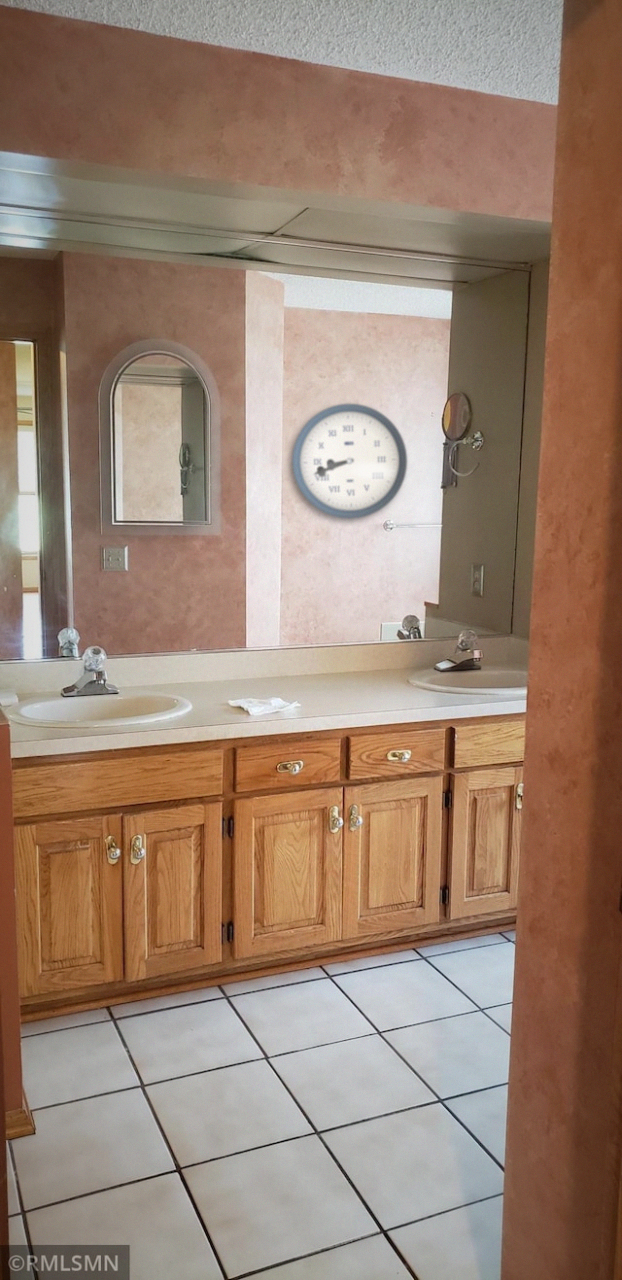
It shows 8h42
